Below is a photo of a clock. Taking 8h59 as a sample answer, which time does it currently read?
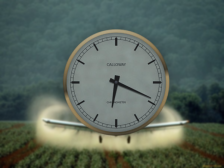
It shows 6h19
